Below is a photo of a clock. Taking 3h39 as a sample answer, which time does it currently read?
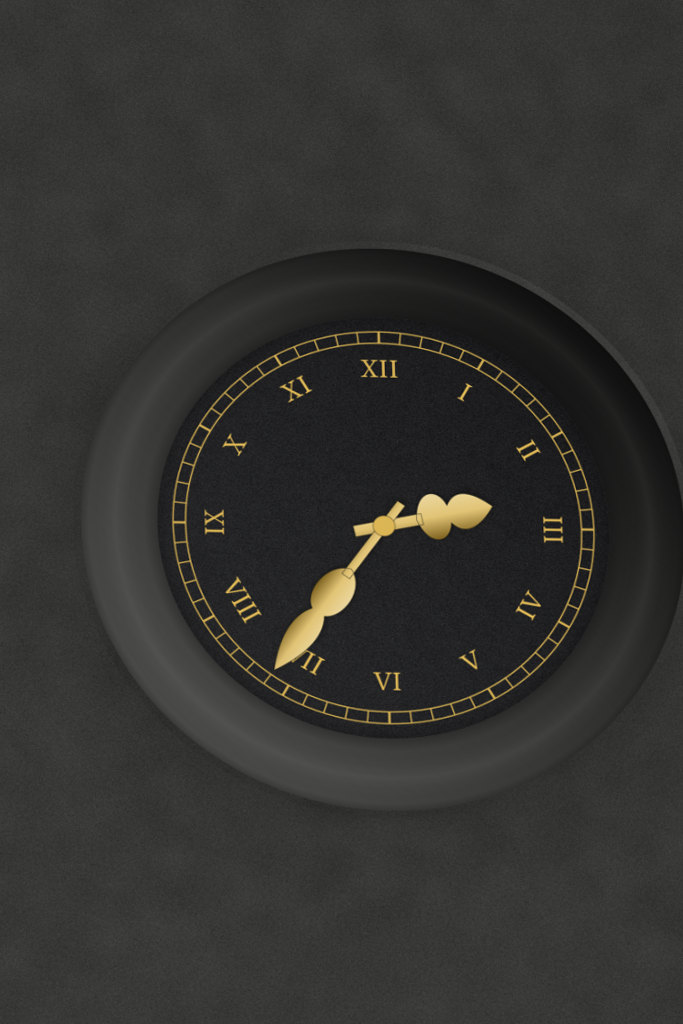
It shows 2h36
